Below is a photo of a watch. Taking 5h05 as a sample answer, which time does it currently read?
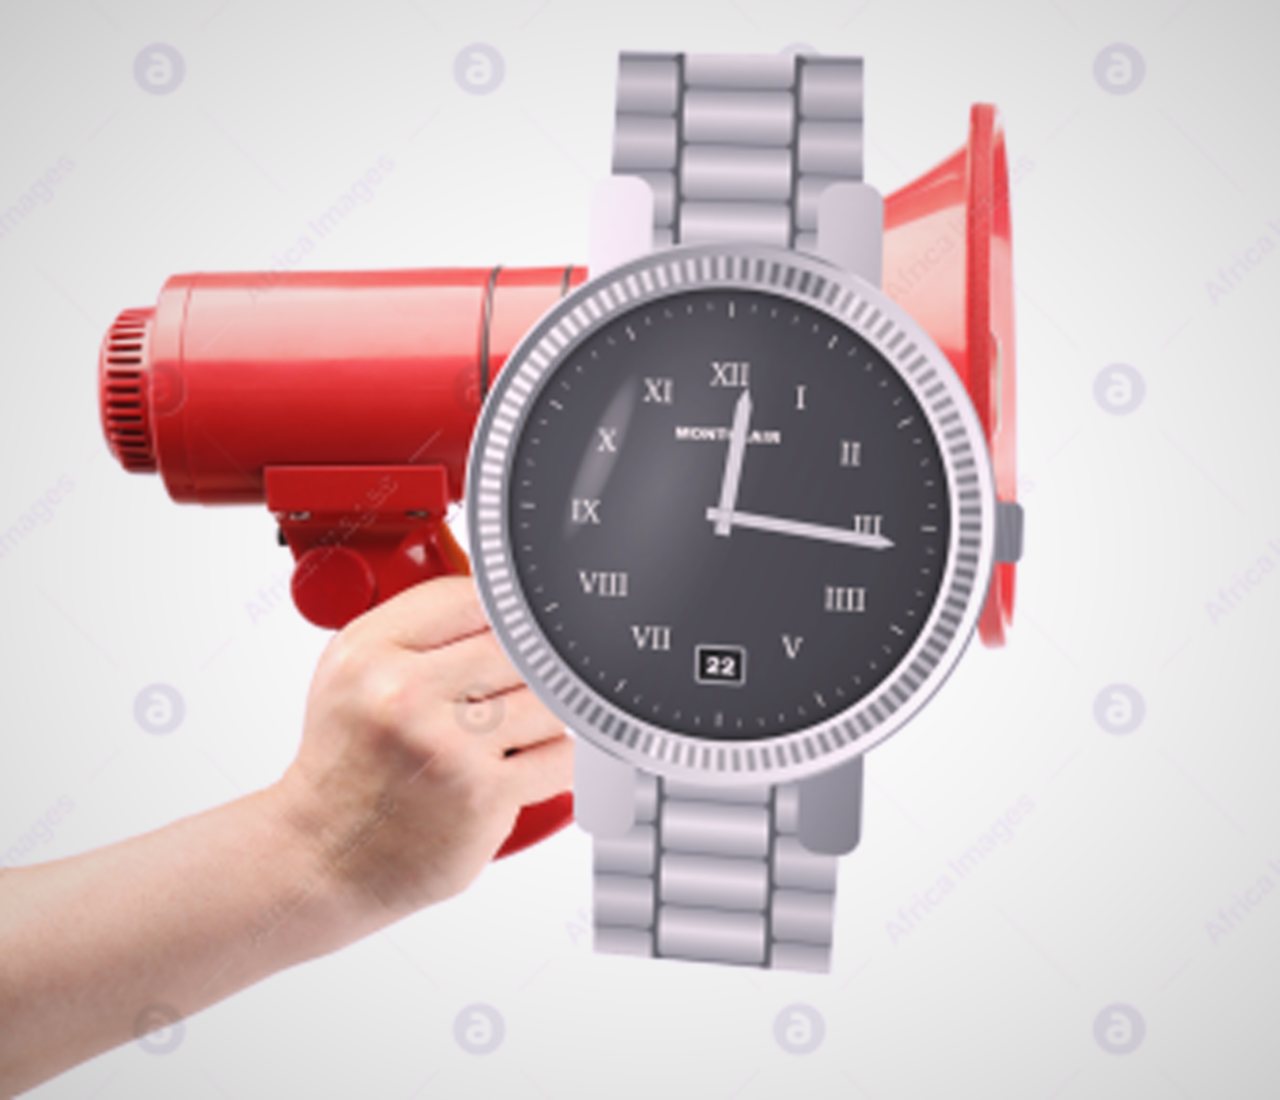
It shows 12h16
